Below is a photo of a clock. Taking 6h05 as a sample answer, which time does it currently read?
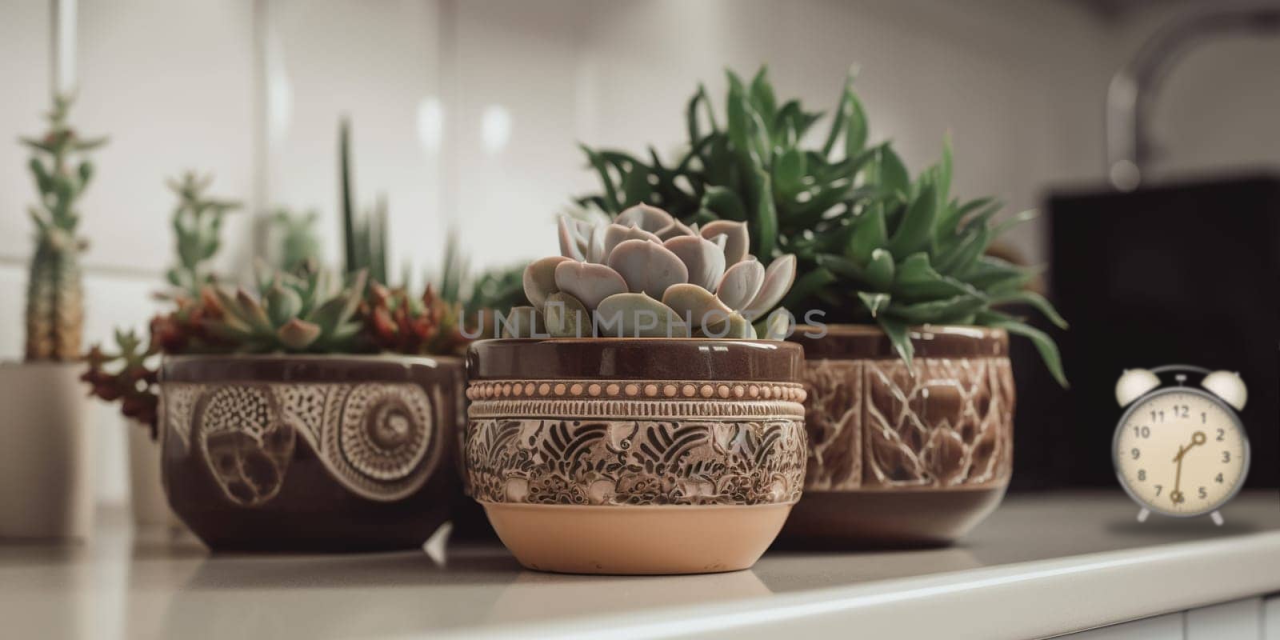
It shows 1h31
